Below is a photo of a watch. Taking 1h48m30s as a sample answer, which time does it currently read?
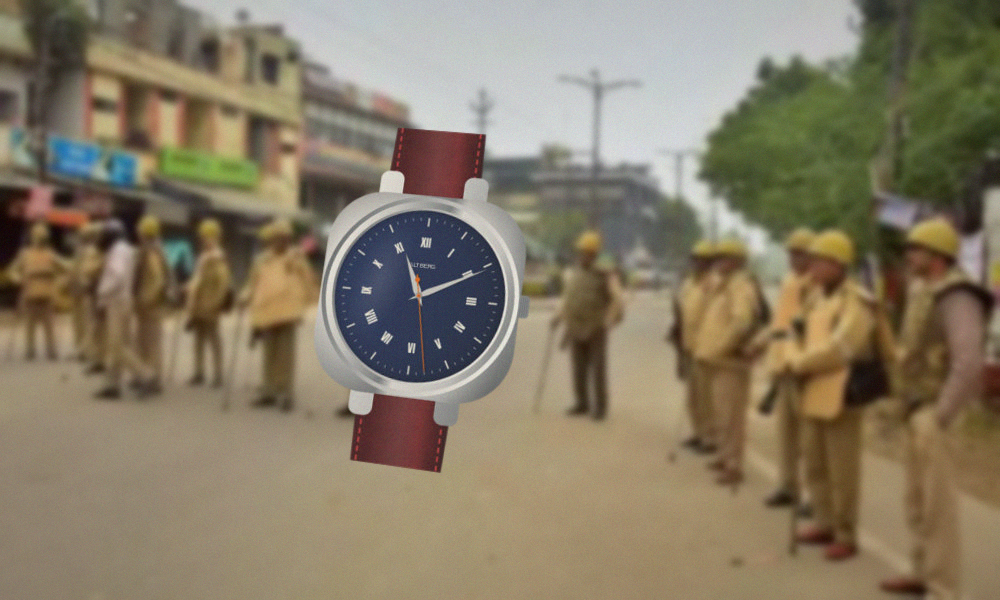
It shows 11h10m28s
